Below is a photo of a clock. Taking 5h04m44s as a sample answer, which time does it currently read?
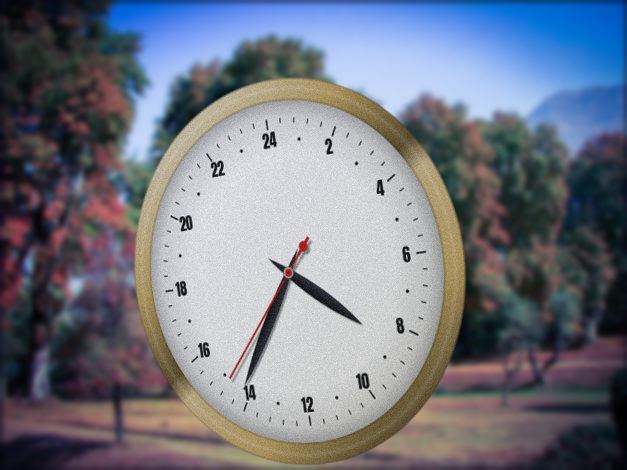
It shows 8h35m37s
